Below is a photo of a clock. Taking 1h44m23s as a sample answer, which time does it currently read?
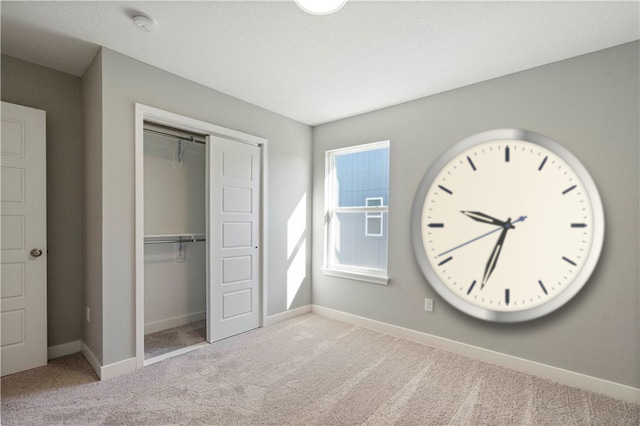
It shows 9h33m41s
